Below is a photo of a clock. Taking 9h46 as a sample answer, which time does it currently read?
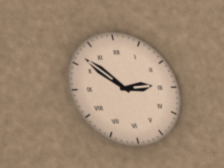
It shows 2h52
